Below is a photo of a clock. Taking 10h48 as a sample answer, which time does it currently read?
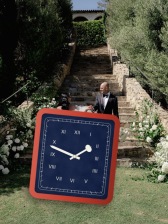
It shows 1h48
